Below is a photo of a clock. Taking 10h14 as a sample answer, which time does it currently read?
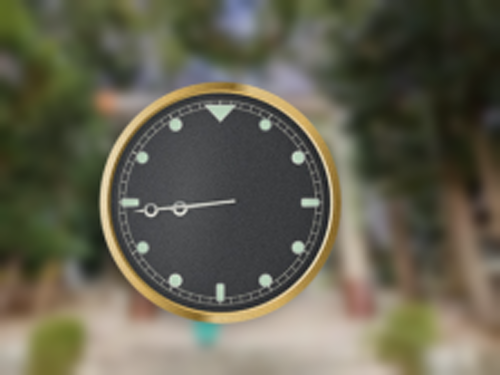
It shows 8h44
